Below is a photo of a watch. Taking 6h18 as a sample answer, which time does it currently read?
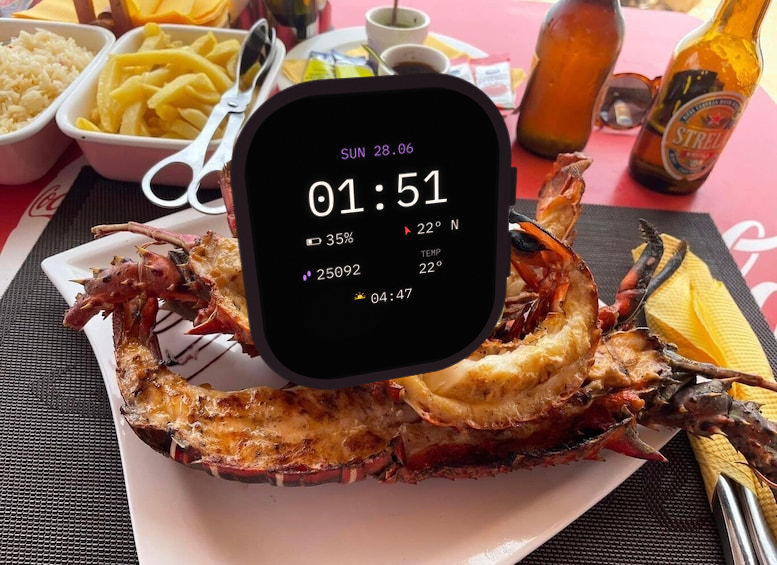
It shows 1h51
